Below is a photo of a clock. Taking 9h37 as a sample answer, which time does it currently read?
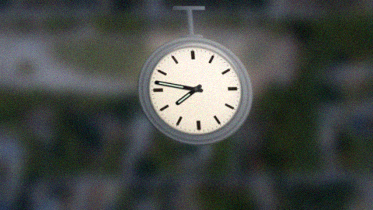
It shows 7h47
